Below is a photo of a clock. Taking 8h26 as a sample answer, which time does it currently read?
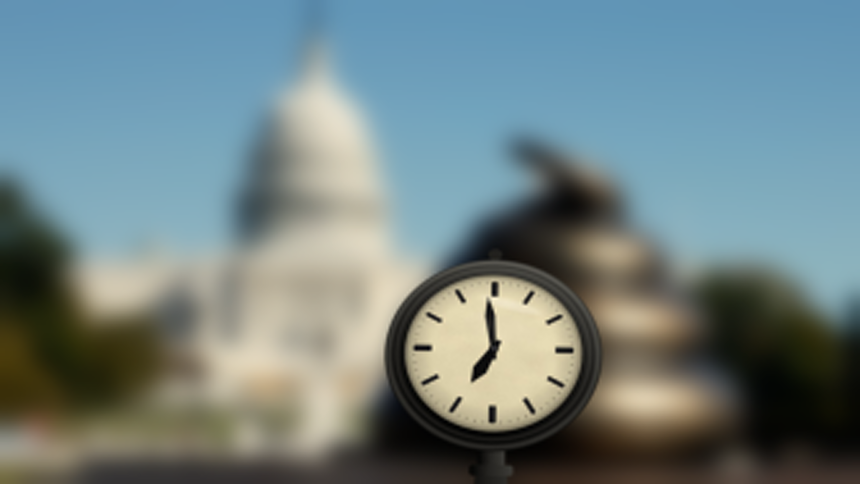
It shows 6h59
